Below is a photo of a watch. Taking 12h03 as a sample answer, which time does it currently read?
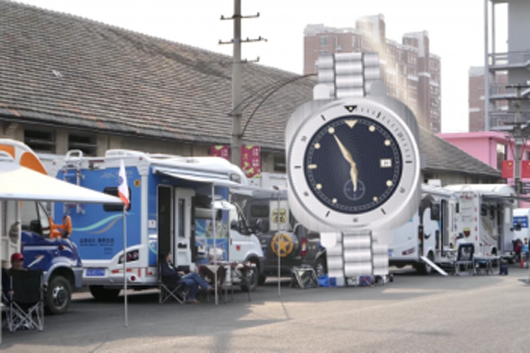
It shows 5h55
